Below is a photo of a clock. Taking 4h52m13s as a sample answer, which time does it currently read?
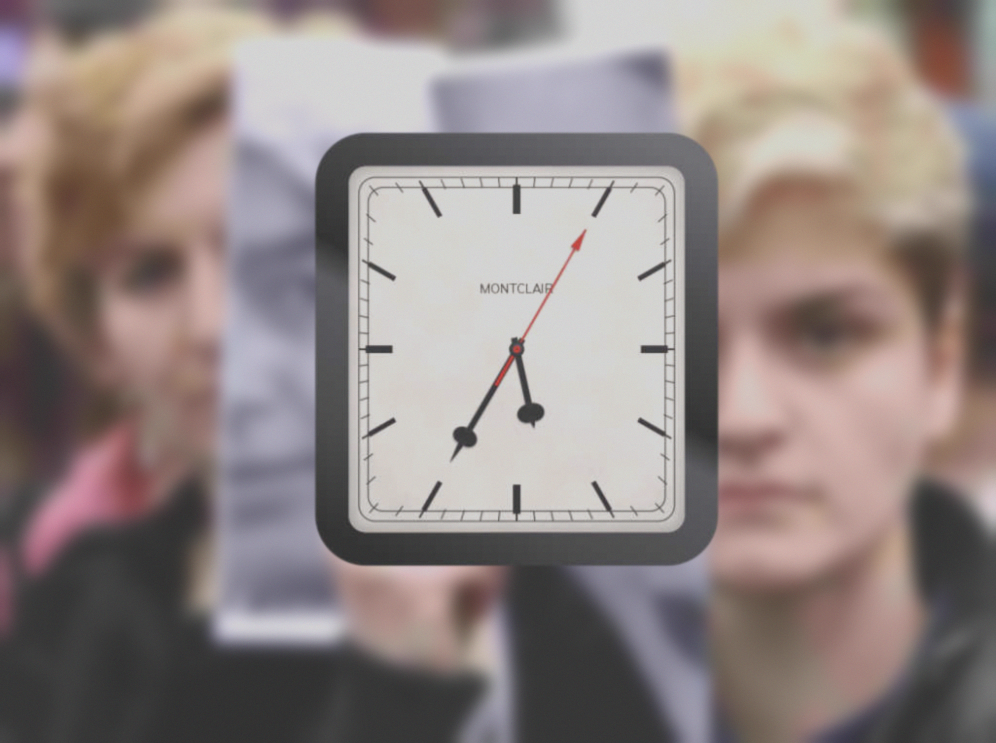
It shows 5h35m05s
